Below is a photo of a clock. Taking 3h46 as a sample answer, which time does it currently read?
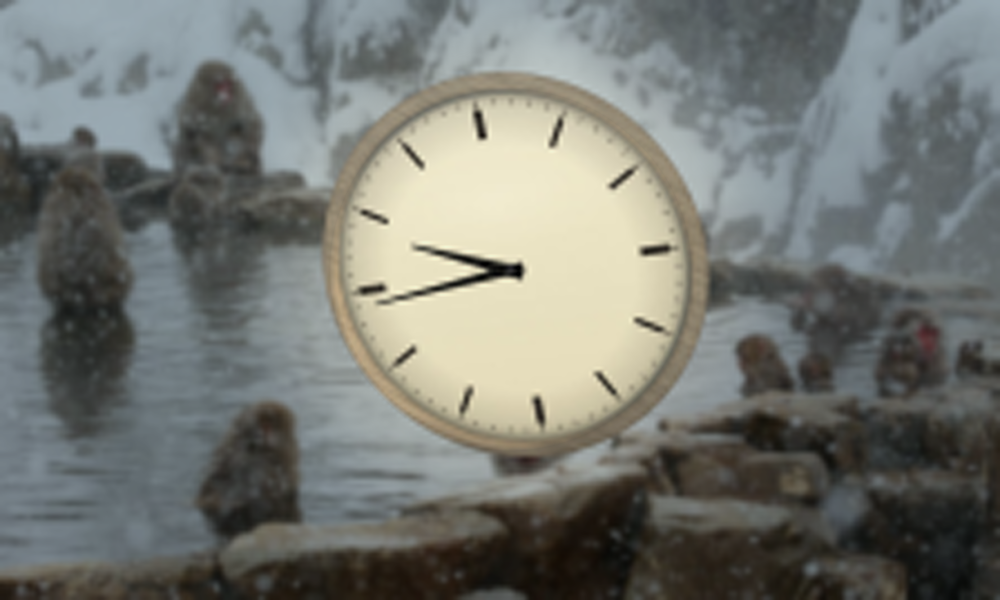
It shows 9h44
